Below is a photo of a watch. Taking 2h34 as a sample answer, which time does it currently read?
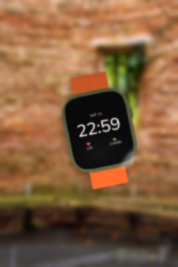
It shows 22h59
